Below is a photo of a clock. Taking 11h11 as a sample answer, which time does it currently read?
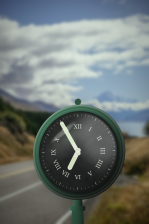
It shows 6h55
